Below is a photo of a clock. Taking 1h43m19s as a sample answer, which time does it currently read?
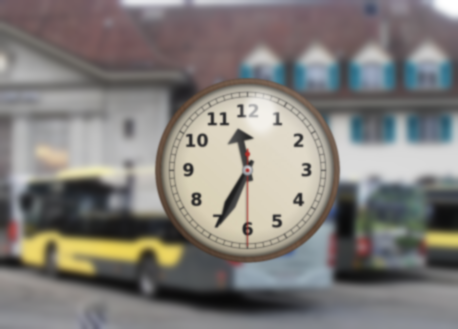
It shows 11h34m30s
